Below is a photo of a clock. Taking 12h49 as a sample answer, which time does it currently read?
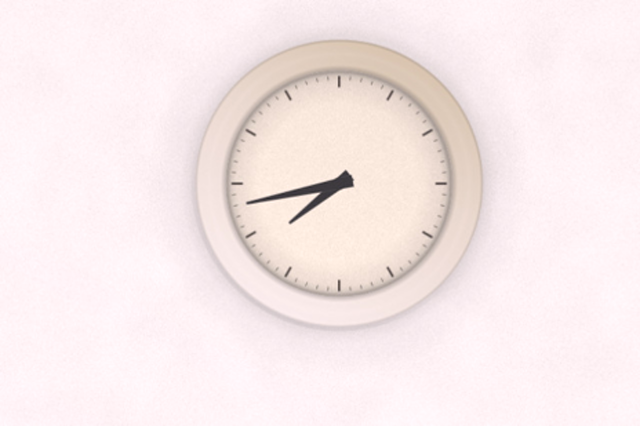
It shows 7h43
